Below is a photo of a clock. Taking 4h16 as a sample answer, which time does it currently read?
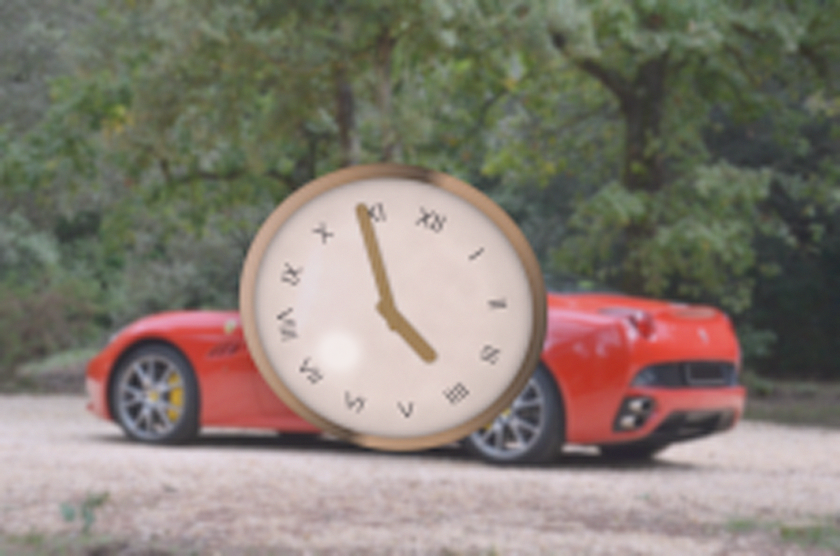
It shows 3h54
